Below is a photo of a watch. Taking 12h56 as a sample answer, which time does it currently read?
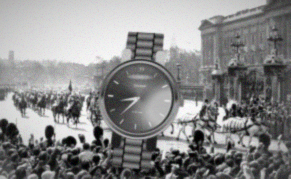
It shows 8h37
